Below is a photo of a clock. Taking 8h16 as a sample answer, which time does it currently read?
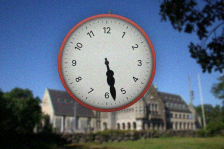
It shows 5h28
